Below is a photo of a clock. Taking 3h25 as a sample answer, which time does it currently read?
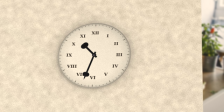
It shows 10h33
